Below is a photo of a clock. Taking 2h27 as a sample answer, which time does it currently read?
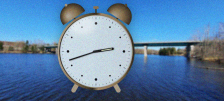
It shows 2h42
